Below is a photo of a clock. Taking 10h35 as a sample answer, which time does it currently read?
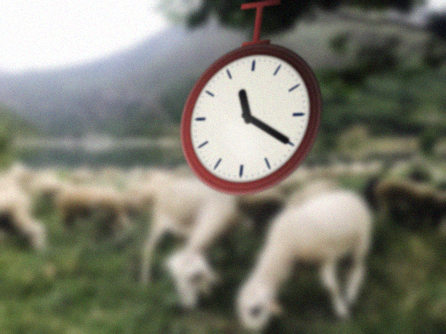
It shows 11h20
